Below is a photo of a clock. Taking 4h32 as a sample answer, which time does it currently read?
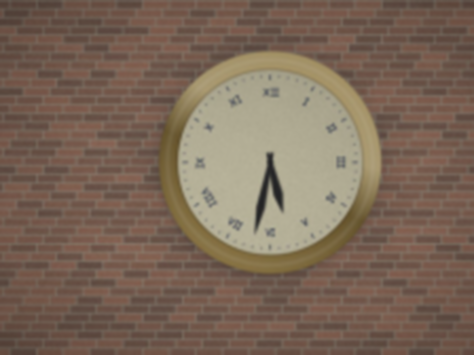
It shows 5h32
